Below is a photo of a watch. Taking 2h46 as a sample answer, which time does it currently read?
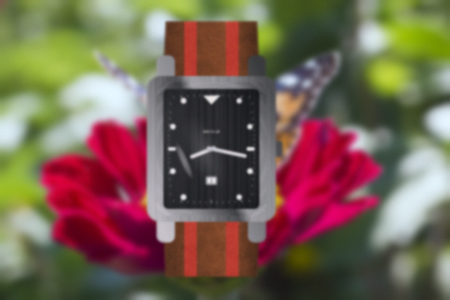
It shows 8h17
